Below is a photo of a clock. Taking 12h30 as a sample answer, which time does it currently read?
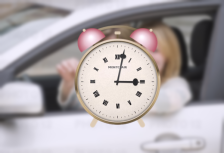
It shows 3h02
